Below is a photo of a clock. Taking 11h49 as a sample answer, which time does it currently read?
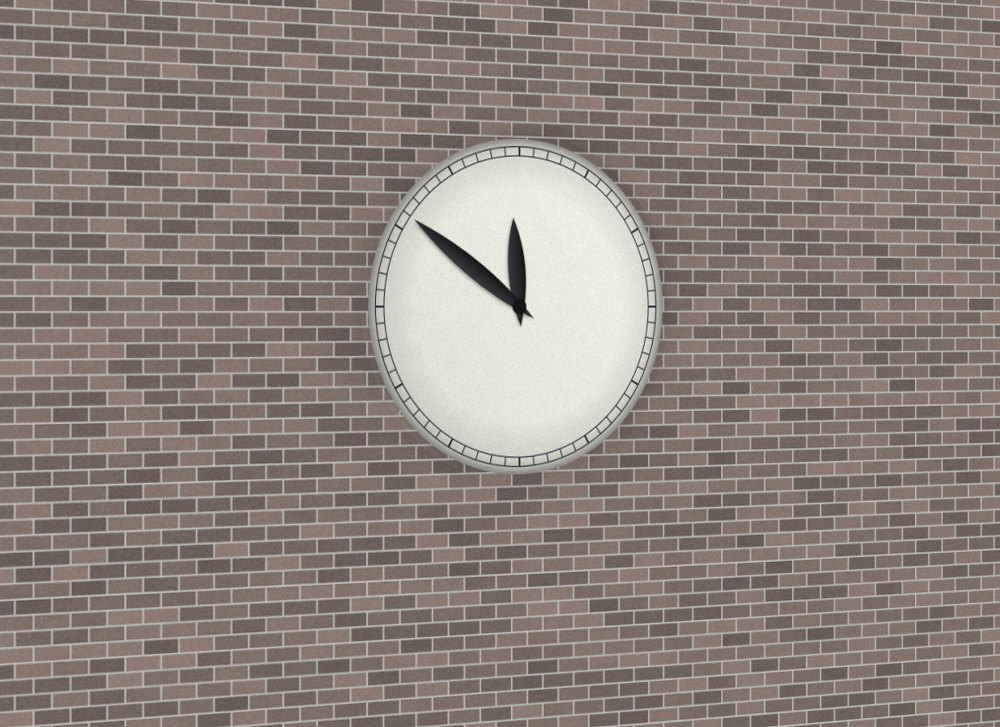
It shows 11h51
